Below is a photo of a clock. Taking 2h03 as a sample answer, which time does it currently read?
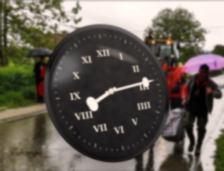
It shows 8h14
